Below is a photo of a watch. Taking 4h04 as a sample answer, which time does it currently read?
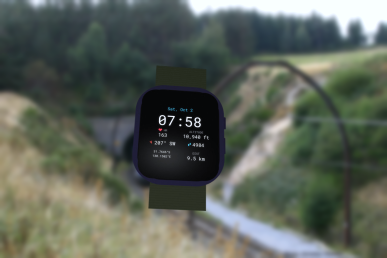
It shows 7h58
